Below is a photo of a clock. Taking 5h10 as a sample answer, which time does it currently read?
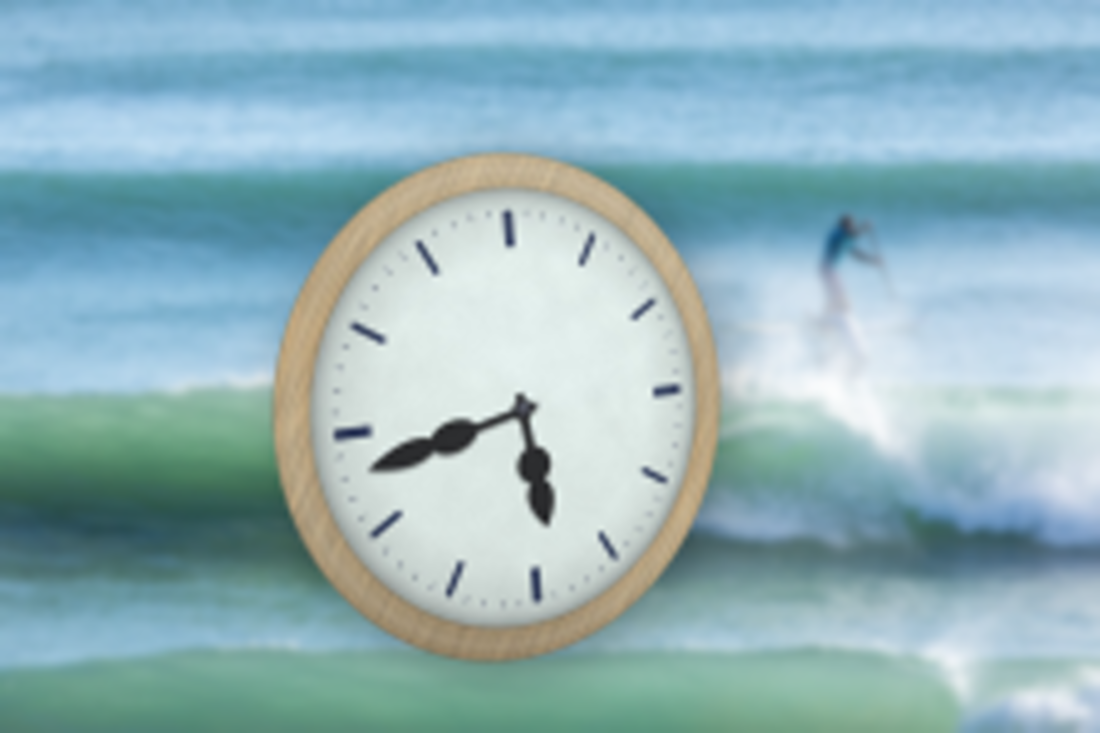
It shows 5h43
